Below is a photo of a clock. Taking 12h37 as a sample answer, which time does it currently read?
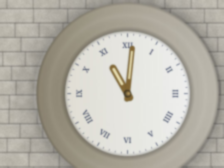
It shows 11h01
